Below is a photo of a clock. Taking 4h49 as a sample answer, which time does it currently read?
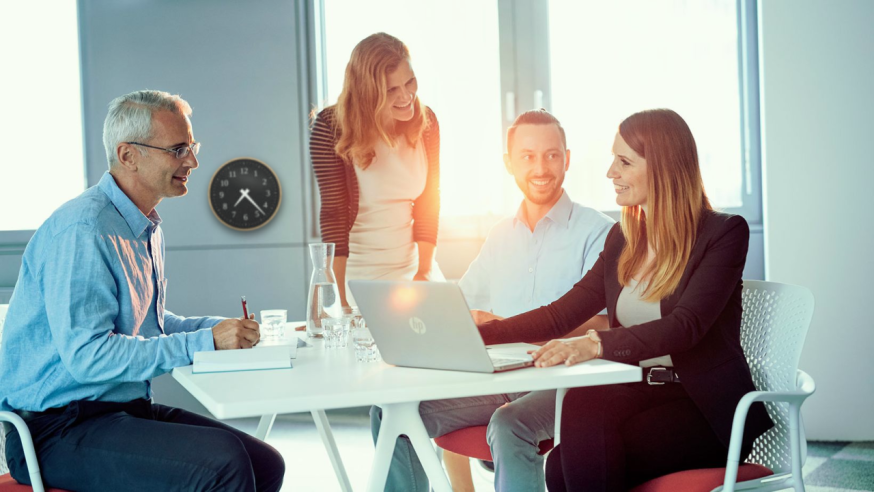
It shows 7h23
